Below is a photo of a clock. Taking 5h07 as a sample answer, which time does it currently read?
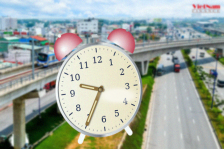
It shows 9h35
